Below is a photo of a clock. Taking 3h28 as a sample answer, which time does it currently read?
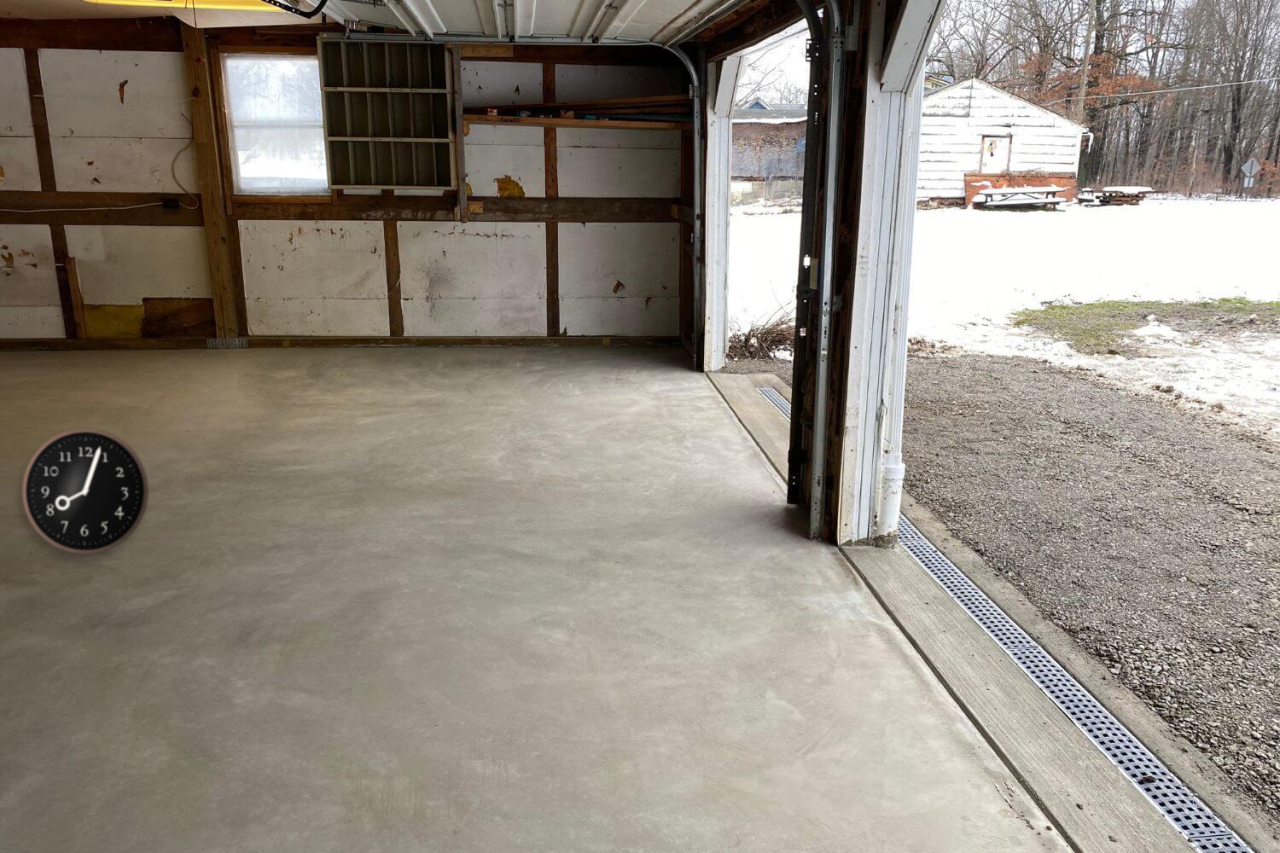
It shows 8h03
